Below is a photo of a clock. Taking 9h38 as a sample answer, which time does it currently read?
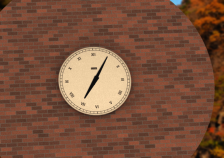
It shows 7h05
